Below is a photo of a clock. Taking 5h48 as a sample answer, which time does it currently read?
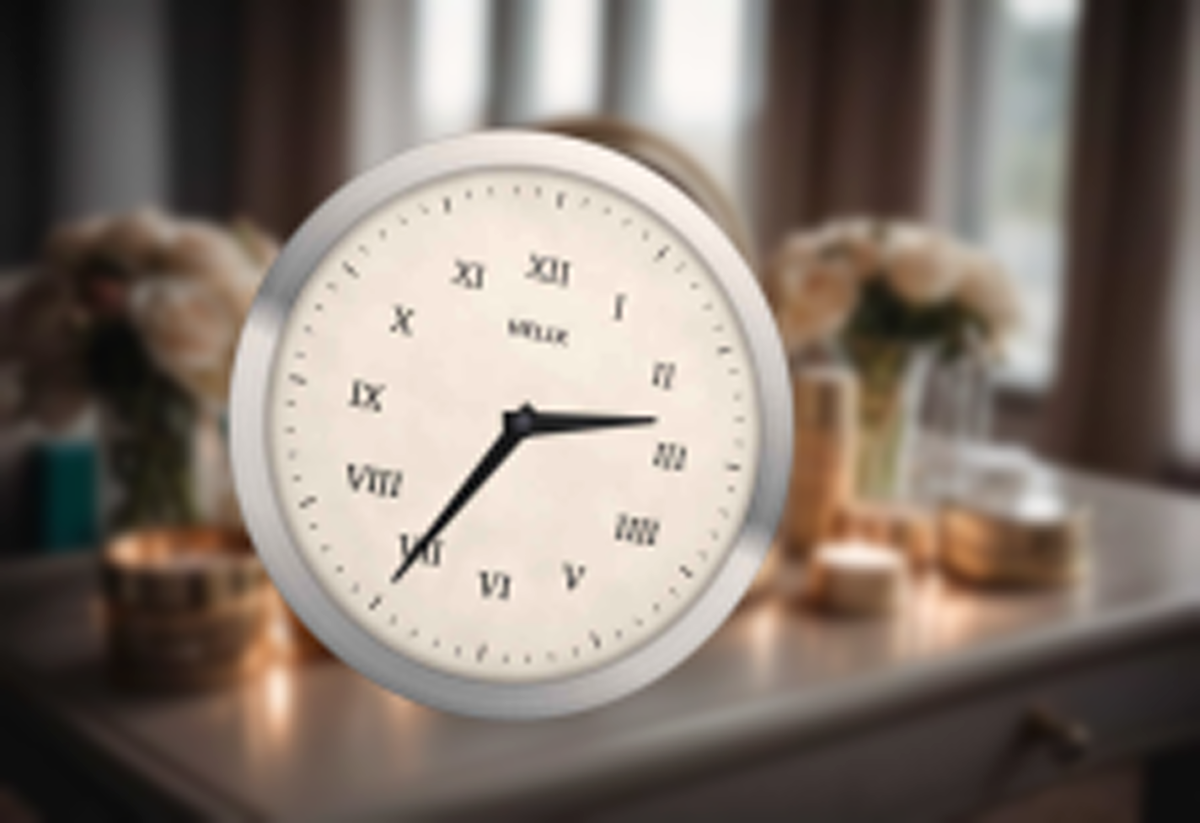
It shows 2h35
